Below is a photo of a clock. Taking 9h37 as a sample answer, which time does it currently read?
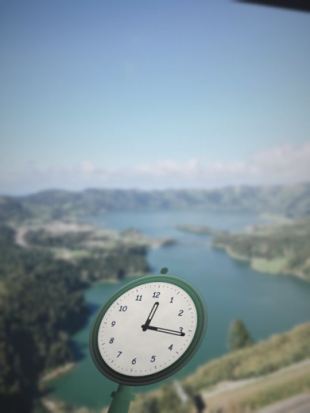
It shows 12h16
